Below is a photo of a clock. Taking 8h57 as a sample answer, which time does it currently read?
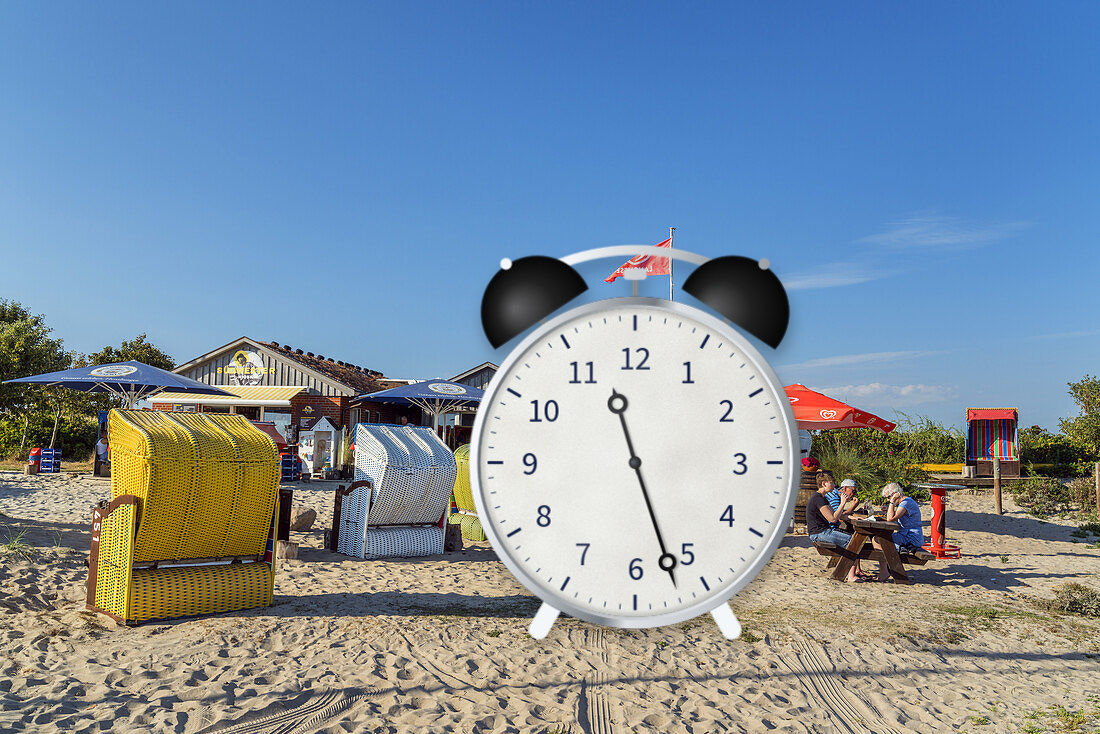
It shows 11h27
